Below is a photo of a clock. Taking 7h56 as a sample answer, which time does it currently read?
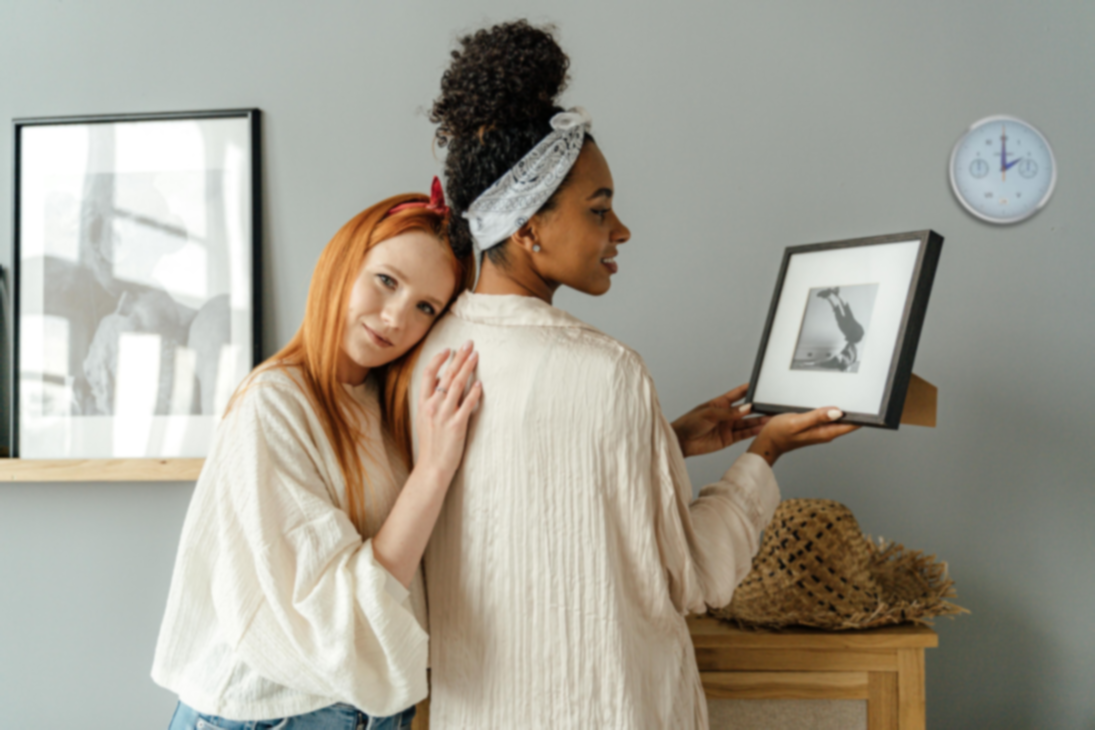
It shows 2h00
